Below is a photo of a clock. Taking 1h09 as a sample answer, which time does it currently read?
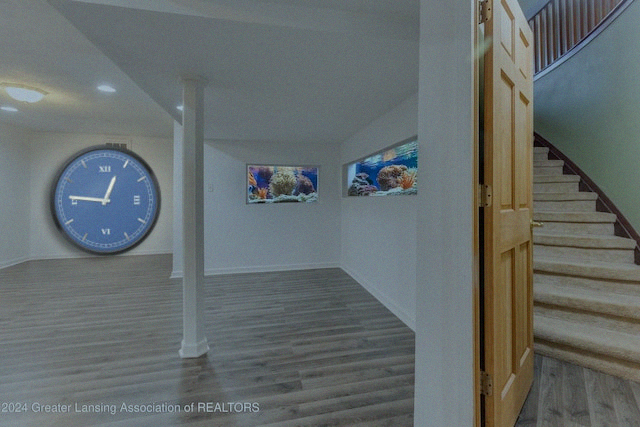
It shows 12h46
